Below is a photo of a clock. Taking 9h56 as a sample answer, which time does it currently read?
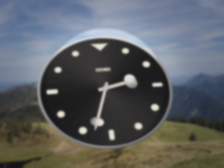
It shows 2h33
